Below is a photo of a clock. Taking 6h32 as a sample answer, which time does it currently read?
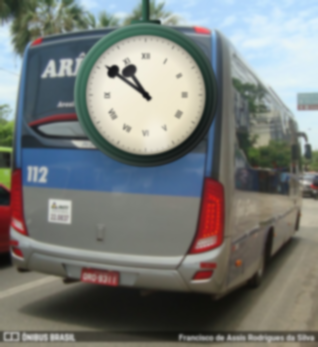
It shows 10h51
